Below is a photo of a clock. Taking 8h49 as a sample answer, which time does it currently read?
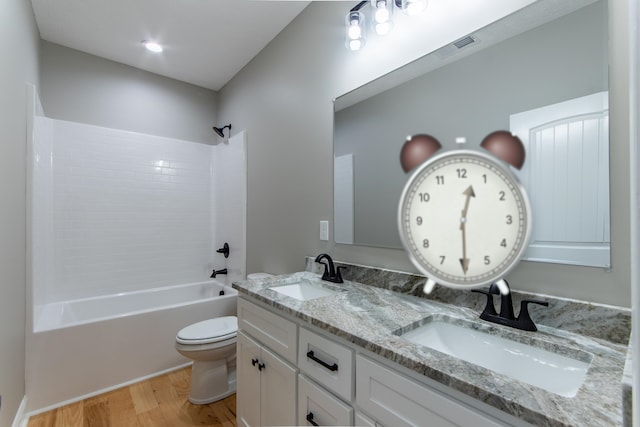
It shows 12h30
